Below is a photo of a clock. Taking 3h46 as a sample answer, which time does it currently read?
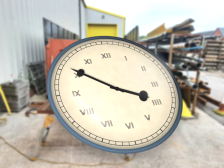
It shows 3h51
